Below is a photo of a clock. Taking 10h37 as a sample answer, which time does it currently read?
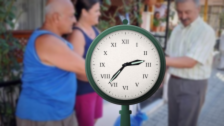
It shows 2h37
